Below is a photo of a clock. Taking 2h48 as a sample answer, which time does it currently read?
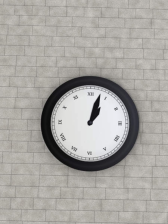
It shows 1h03
